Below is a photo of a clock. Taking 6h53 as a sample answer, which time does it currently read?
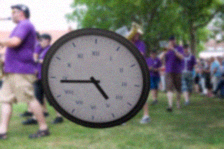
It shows 4h44
